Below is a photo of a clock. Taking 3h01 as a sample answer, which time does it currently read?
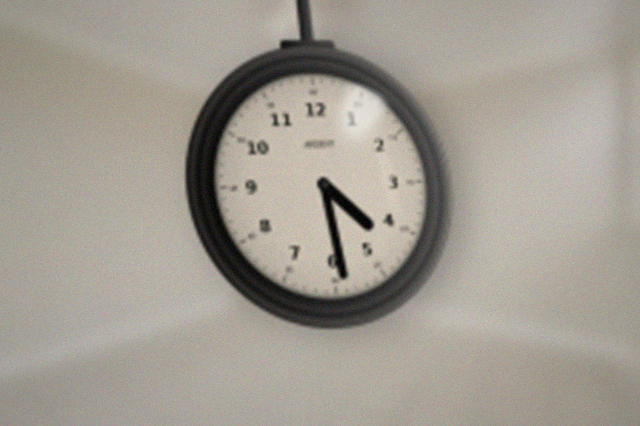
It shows 4h29
